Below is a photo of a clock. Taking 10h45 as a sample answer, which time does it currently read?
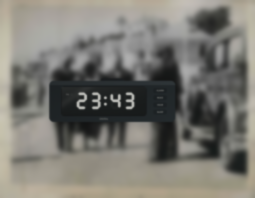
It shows 23h43
